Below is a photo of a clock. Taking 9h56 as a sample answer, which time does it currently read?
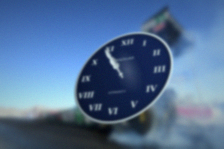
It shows 10h54
